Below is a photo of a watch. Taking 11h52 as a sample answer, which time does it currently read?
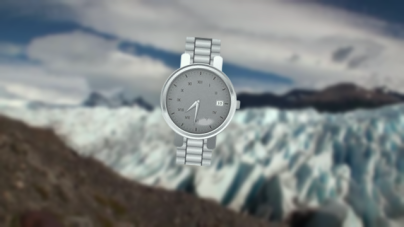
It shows 7h31
